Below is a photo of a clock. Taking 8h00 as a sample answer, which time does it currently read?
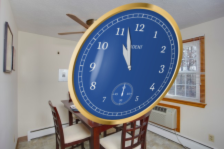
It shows 10h57
